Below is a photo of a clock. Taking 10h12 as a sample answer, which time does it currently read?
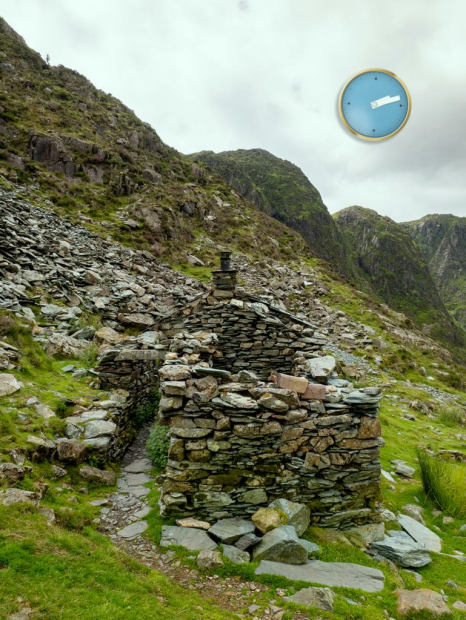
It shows 2h12
